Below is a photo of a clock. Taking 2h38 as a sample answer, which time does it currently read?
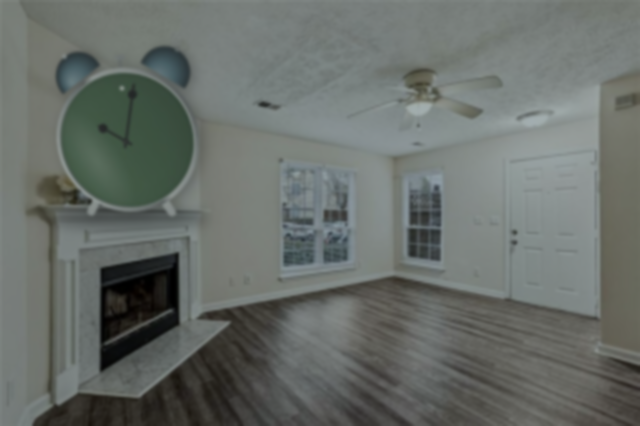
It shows 10h02
